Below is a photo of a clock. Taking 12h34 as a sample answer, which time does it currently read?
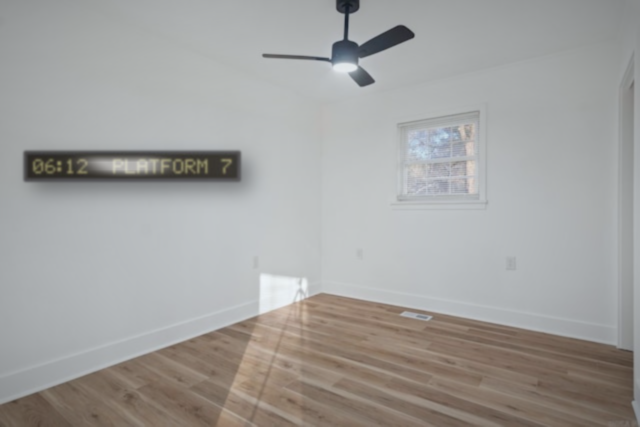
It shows 6h12
